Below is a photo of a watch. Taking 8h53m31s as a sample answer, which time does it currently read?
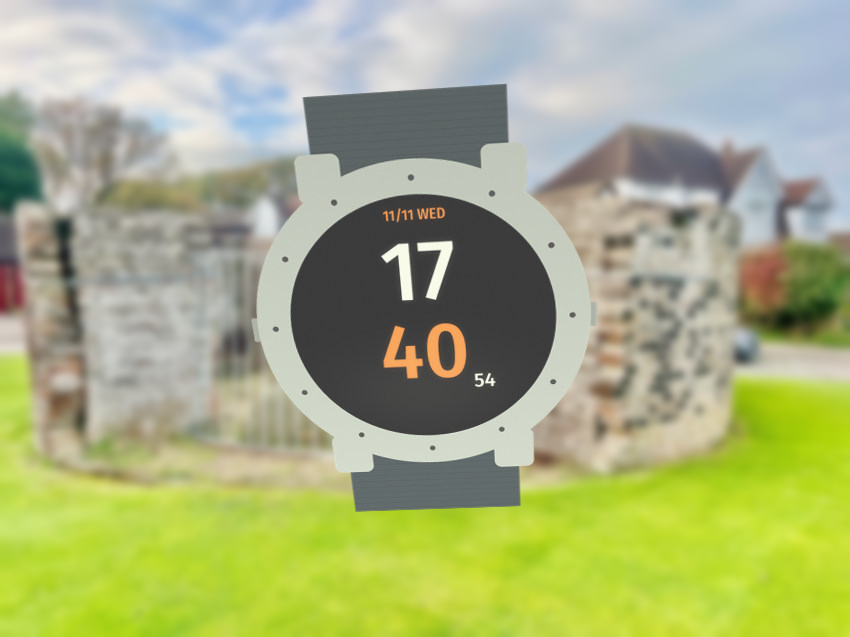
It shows 17h40m54s
